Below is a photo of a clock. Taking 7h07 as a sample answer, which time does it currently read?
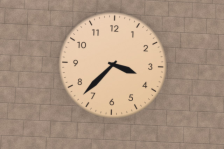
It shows 3h37
